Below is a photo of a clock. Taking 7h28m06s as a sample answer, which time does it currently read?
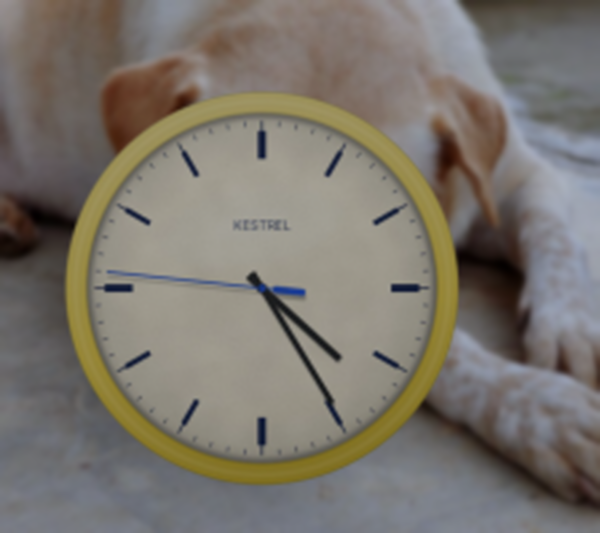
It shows 4h24m46s
